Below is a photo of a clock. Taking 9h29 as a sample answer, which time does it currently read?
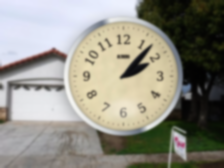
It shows 2h07
